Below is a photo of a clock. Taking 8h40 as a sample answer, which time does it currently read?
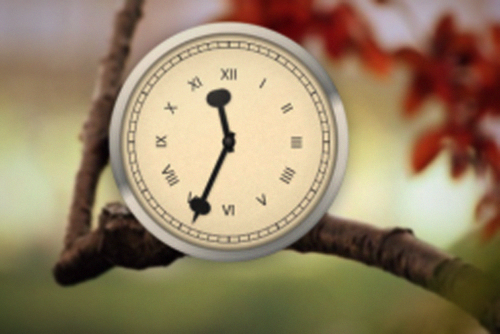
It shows 11h34
